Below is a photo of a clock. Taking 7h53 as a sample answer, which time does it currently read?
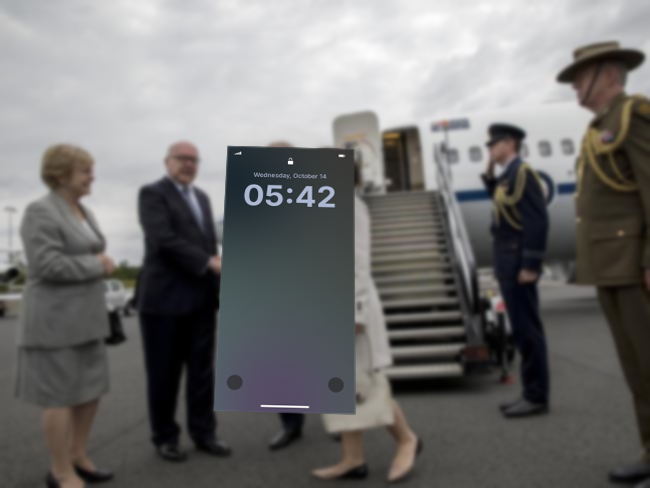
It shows 5h42
